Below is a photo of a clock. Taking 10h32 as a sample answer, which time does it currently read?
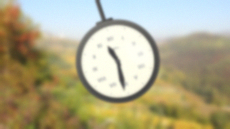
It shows 11h31
